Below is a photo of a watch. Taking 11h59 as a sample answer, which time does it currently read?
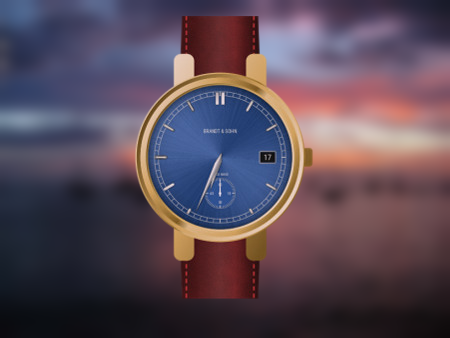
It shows 6h34
